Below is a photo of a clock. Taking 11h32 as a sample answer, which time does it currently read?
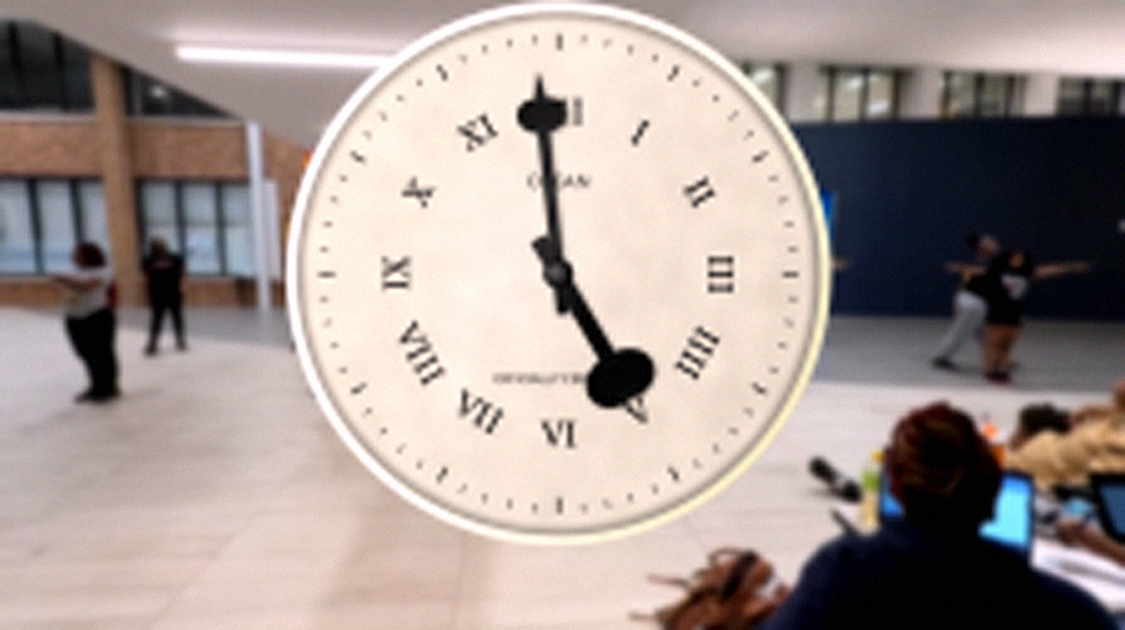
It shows 4h59
